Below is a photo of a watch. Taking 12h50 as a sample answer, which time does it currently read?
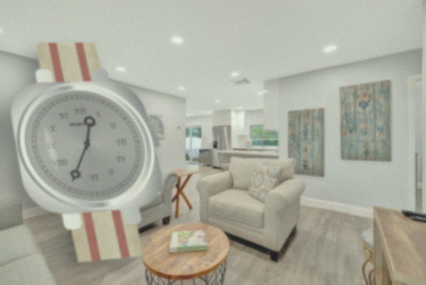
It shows 12h35
